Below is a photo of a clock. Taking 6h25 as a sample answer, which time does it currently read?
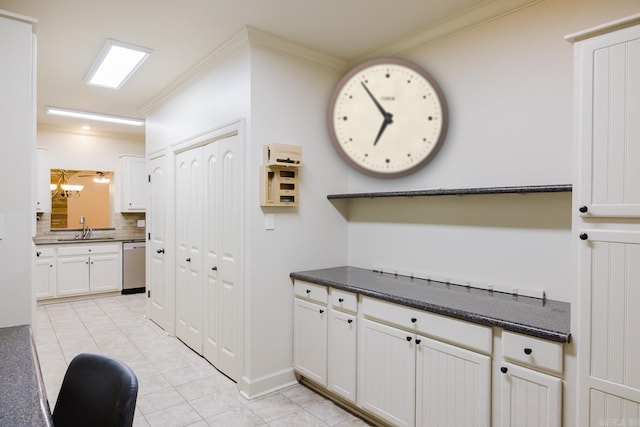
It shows 6h54
